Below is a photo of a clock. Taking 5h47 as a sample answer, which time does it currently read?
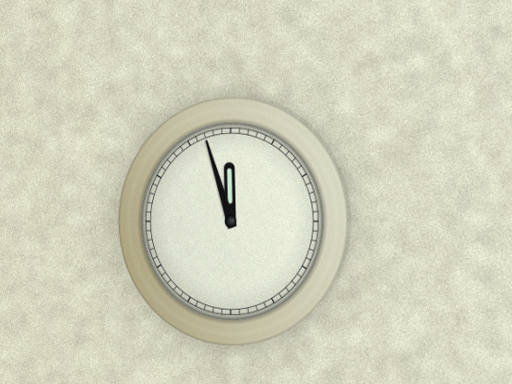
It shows 11h57
